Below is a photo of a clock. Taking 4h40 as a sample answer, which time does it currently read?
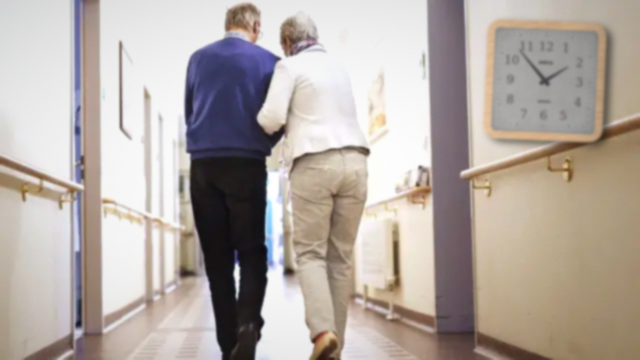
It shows 1h53
